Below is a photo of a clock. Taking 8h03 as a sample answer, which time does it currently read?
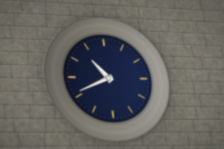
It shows 10h41
